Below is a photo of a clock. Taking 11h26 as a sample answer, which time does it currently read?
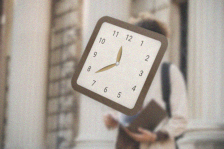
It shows 11h38
